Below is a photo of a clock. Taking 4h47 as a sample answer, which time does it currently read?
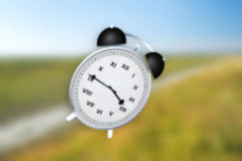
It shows 3h46
